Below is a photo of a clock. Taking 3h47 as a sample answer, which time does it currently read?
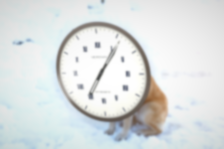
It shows 7h06
